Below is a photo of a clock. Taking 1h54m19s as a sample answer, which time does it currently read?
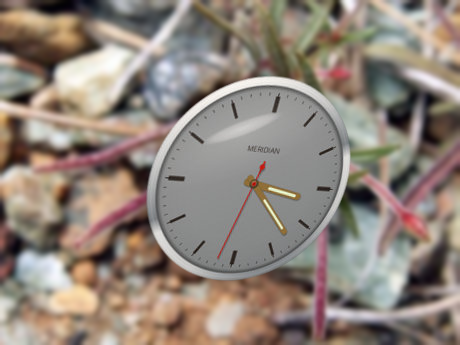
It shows 3h22m32s
